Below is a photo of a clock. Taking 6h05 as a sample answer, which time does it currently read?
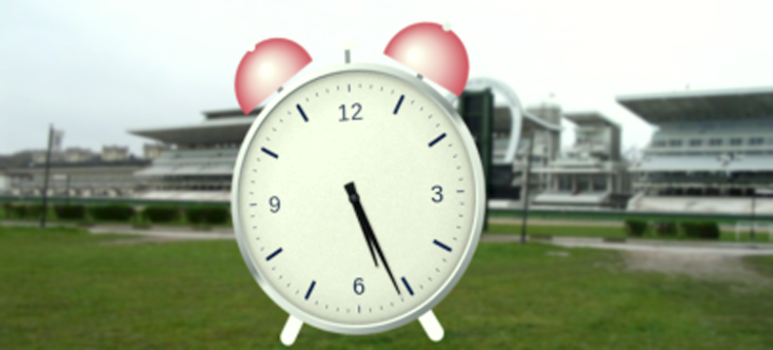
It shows 5h26
